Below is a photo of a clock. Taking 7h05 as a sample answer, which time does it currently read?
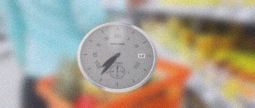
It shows 7h36
